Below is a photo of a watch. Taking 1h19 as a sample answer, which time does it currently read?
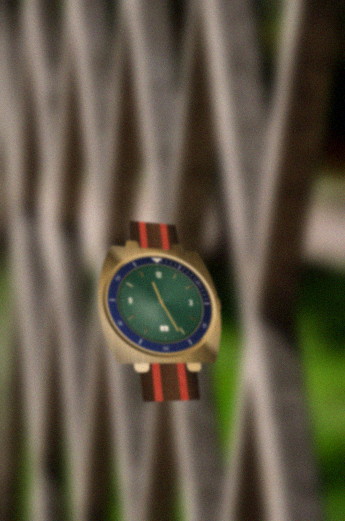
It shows 11h26
